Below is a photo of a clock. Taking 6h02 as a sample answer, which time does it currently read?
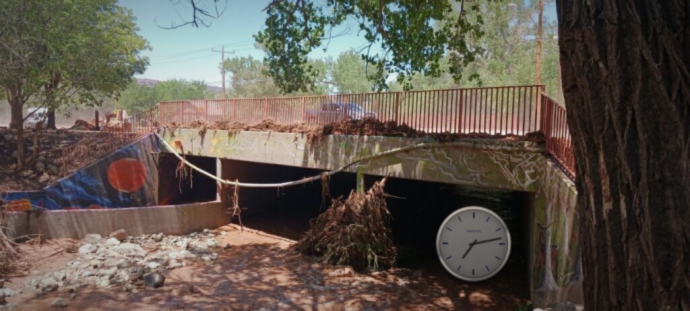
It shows 7h13
